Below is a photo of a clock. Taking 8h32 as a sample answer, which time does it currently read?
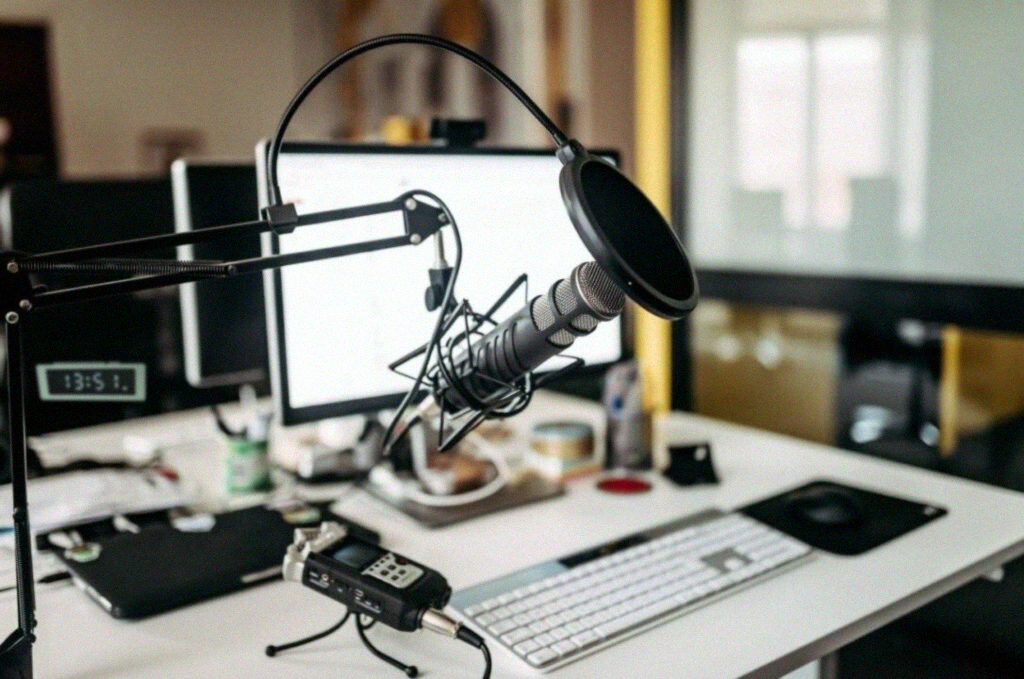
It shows 13h51
